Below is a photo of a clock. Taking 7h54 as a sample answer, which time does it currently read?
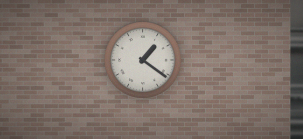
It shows 1h21
